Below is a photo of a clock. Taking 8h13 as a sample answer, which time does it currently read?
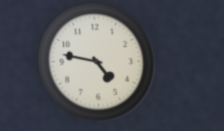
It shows 4h47
